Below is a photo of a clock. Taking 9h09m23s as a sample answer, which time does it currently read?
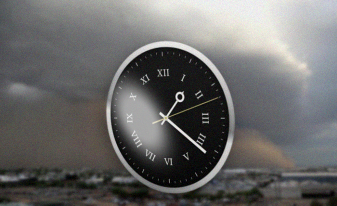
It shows 1h21m12s
